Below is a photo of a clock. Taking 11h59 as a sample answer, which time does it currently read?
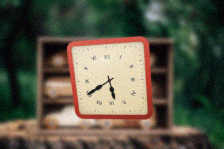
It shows 5h40
